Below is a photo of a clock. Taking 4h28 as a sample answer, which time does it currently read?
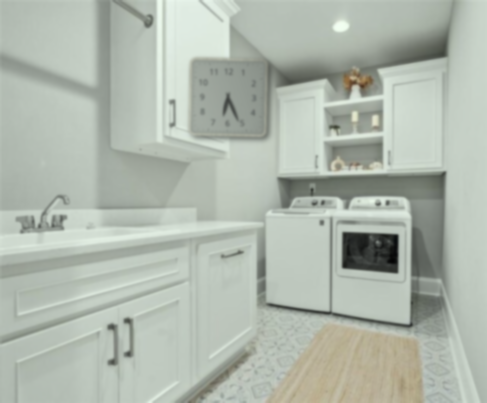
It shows 6h26
